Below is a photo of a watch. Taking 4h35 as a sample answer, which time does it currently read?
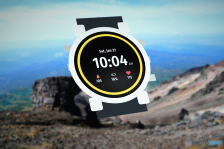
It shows 10h04
